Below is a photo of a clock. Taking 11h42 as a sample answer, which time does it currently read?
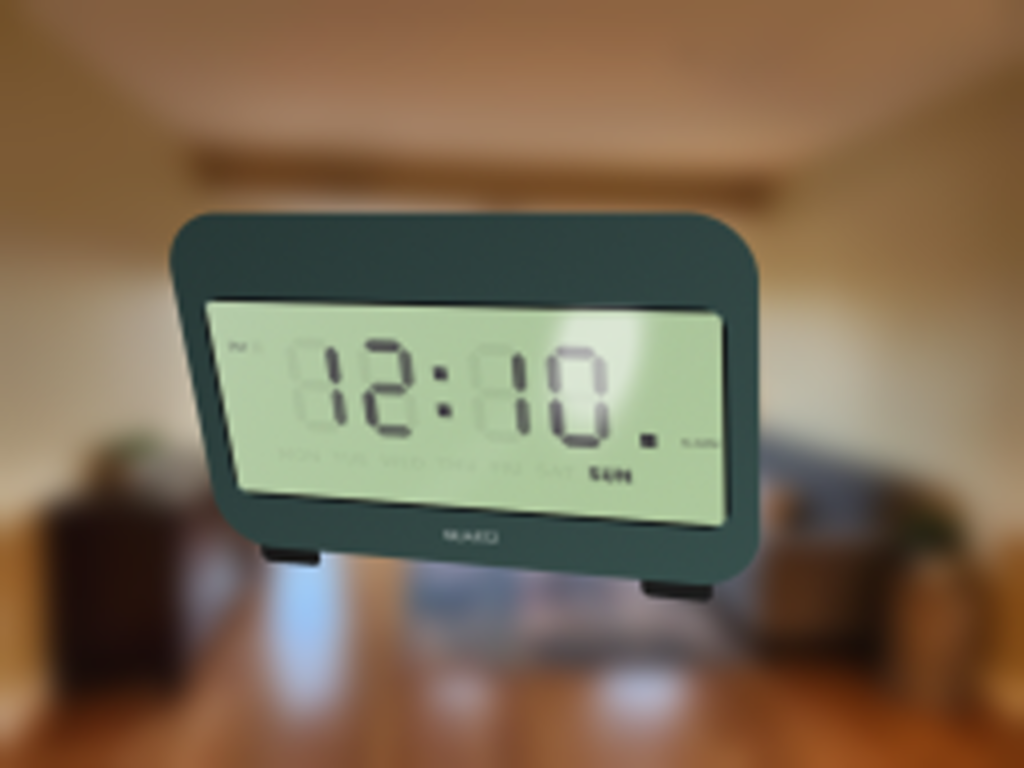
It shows 12h10
